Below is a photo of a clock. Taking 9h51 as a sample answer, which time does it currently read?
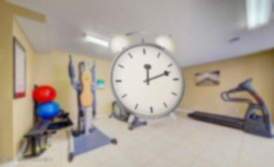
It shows 12h12
